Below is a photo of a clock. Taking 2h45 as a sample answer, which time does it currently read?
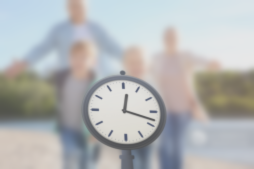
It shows 12h18
